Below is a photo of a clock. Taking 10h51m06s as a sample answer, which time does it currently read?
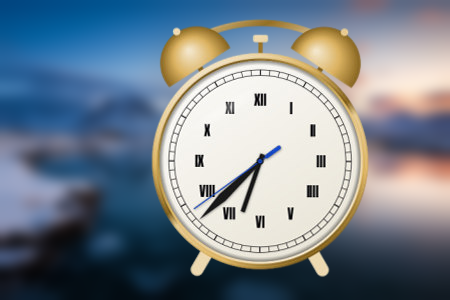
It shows 6h37m39s
